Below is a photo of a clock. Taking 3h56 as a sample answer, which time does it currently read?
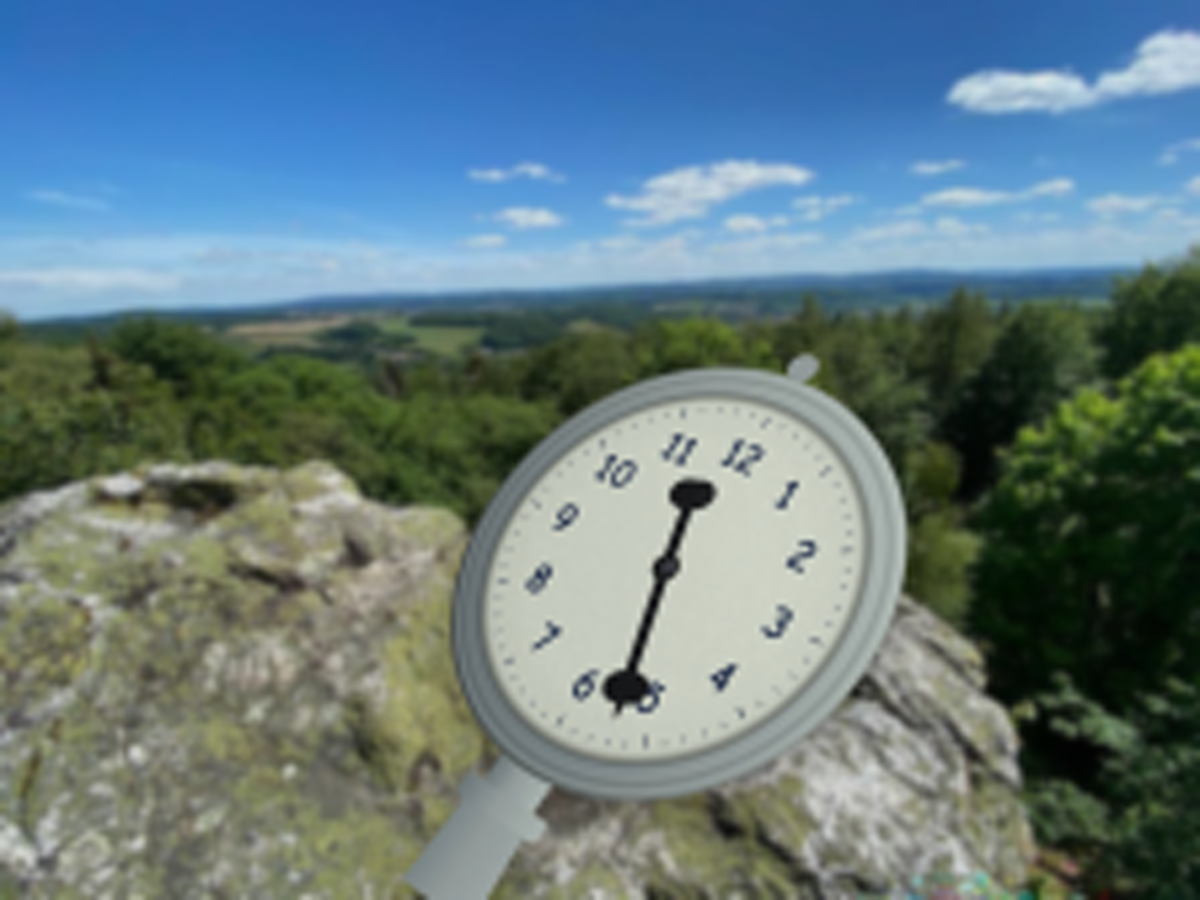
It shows 11h27
